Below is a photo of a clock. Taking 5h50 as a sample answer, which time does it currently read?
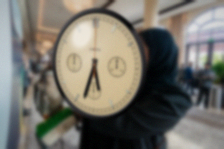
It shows 5h33
